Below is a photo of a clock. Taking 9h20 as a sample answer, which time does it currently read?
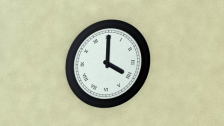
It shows 4h00
